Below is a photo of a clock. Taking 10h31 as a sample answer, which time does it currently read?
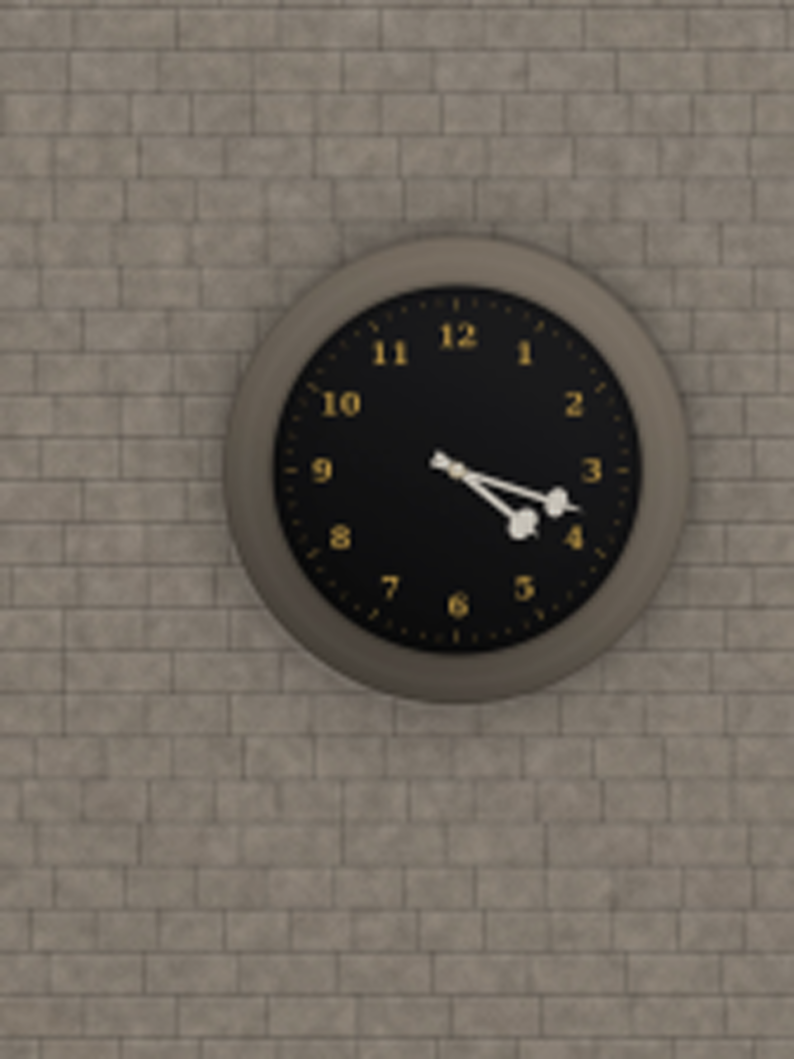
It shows 4h18
